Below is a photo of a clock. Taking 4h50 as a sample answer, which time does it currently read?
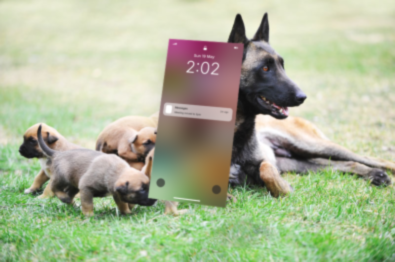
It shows 2h02
